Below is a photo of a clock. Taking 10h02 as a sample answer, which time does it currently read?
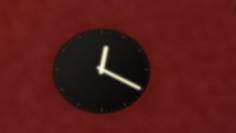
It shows 12h20
